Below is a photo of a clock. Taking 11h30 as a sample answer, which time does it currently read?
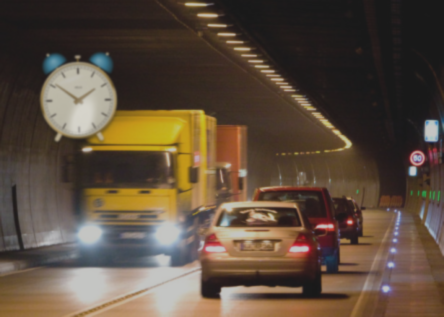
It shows 1h51
